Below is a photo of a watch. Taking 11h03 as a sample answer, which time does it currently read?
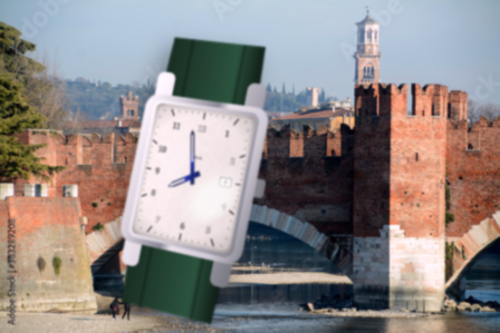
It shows 7h58
